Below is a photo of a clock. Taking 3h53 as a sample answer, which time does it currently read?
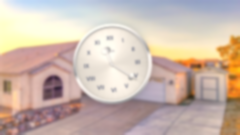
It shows 11h21
